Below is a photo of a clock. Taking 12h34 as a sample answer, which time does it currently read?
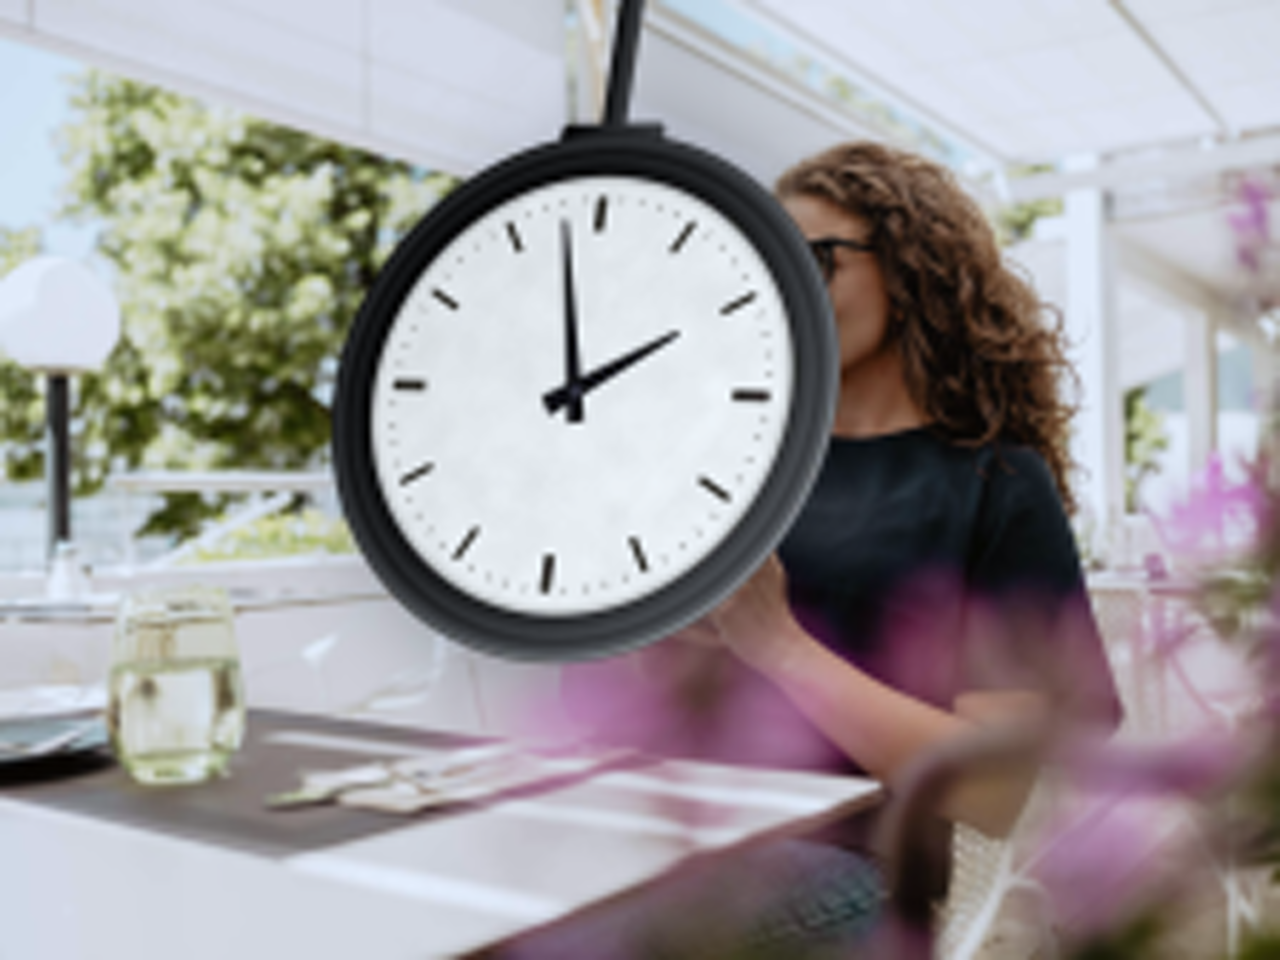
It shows 1h58
